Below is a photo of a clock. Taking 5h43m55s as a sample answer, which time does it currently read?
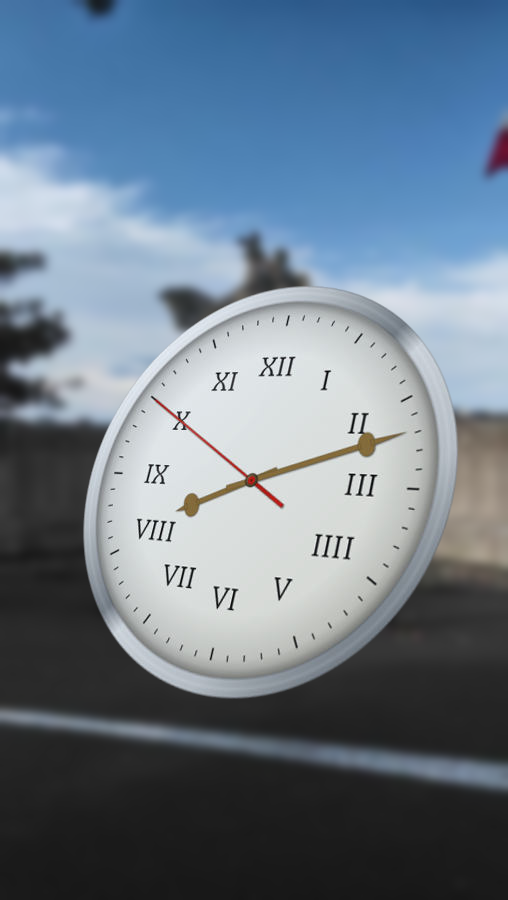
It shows 8h11m50s
